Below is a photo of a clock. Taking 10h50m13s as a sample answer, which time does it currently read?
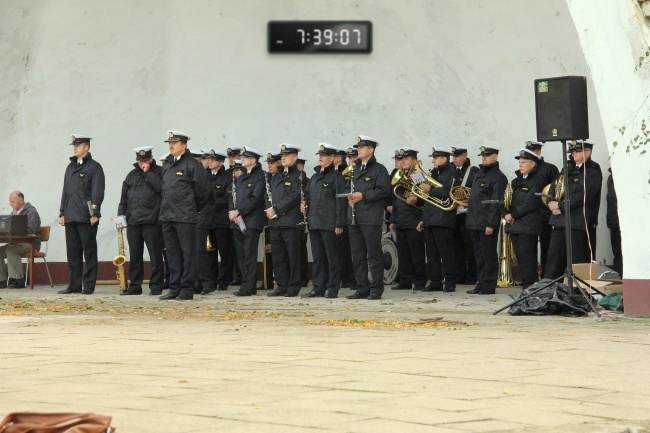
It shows 7h39m07s
